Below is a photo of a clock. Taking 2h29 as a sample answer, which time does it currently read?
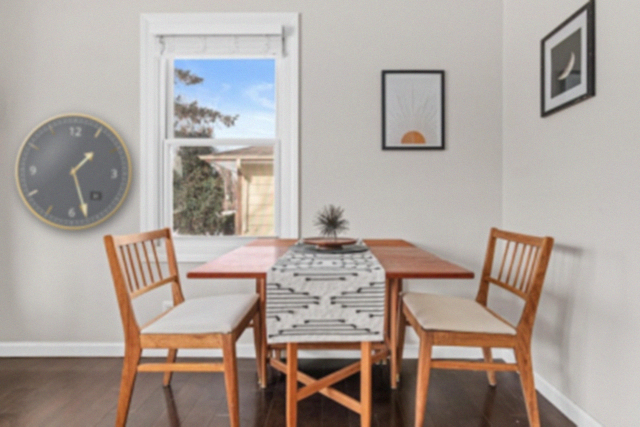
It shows 1h27
